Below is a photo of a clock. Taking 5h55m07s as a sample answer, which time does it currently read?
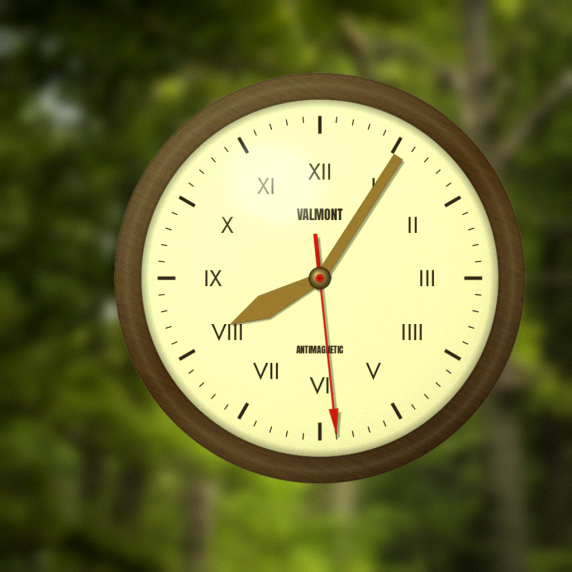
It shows 8h05m29s
